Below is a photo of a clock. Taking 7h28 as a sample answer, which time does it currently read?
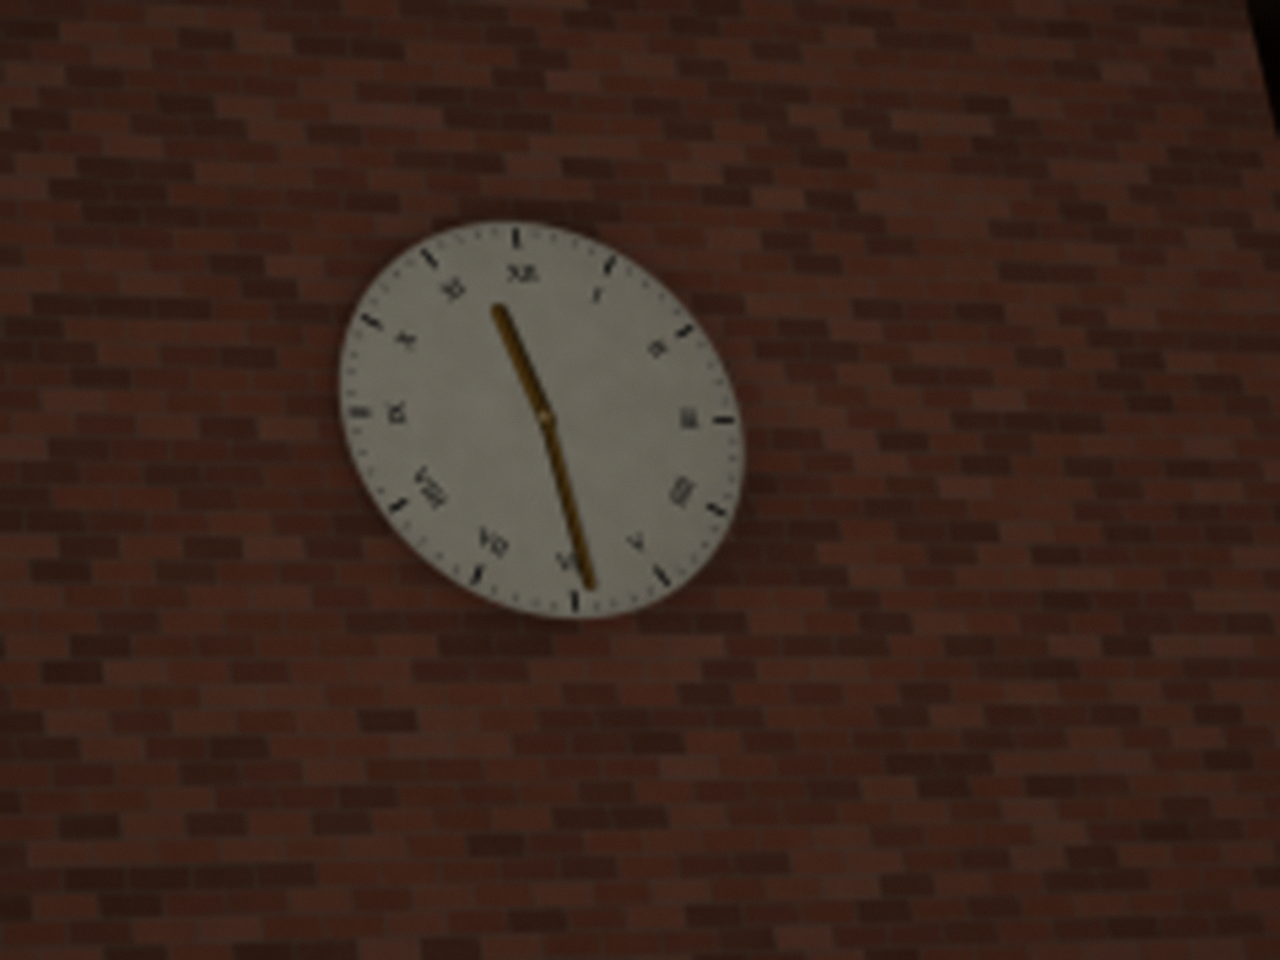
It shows 11h29
